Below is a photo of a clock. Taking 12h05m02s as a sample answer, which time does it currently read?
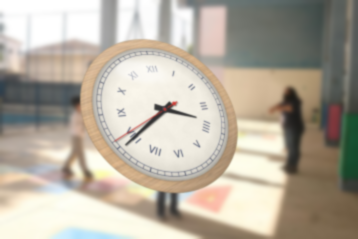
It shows 3h39m41s
